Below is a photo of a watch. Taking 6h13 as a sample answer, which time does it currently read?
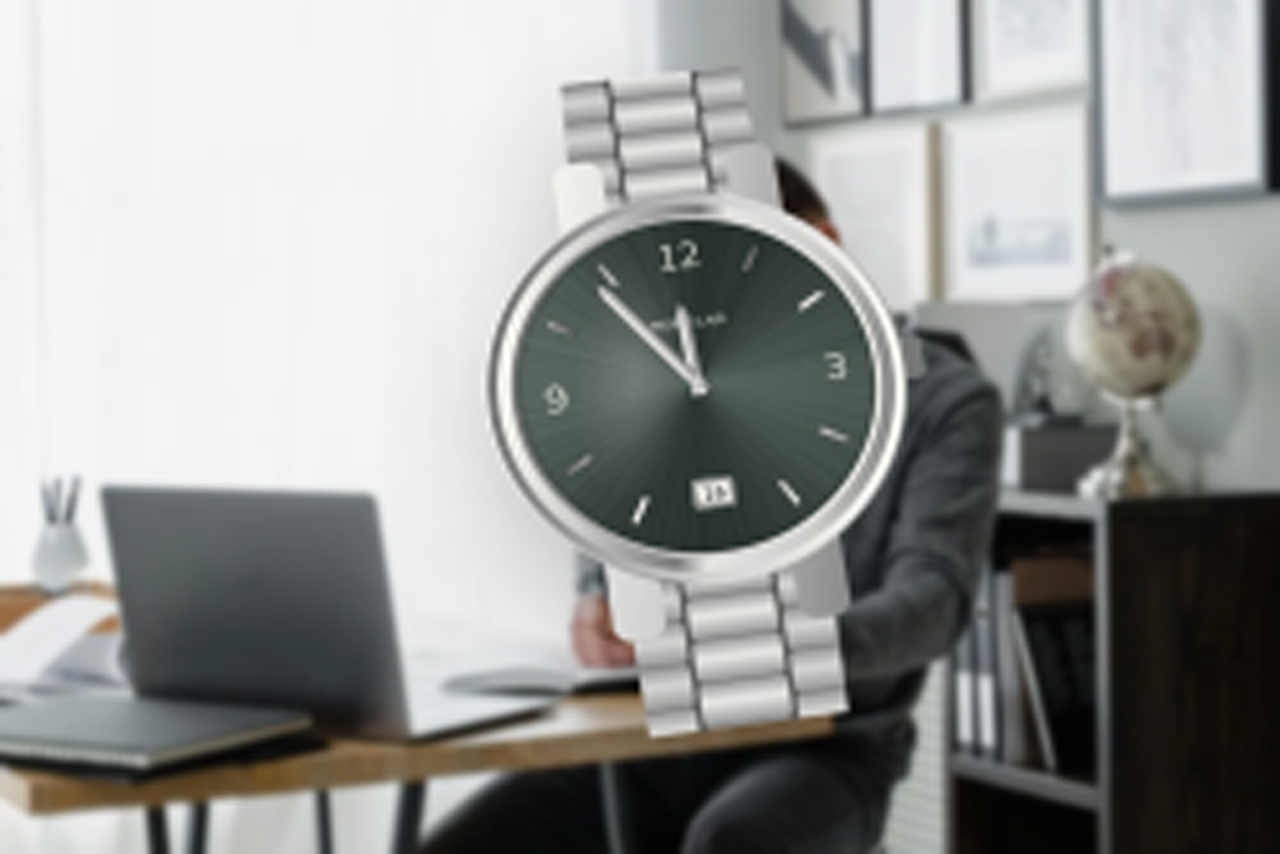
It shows 11h54
